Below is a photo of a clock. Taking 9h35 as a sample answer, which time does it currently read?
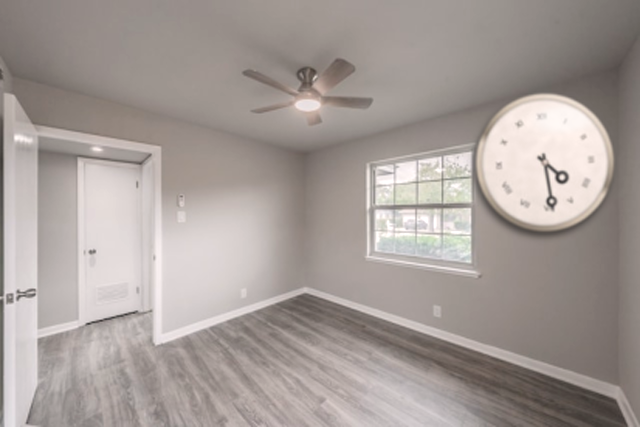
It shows 4h29
